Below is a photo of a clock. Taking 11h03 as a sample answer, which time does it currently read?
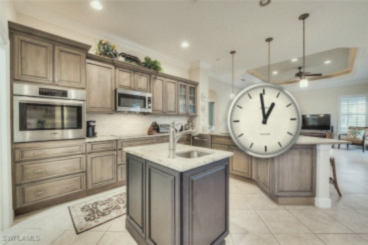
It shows 12h59
